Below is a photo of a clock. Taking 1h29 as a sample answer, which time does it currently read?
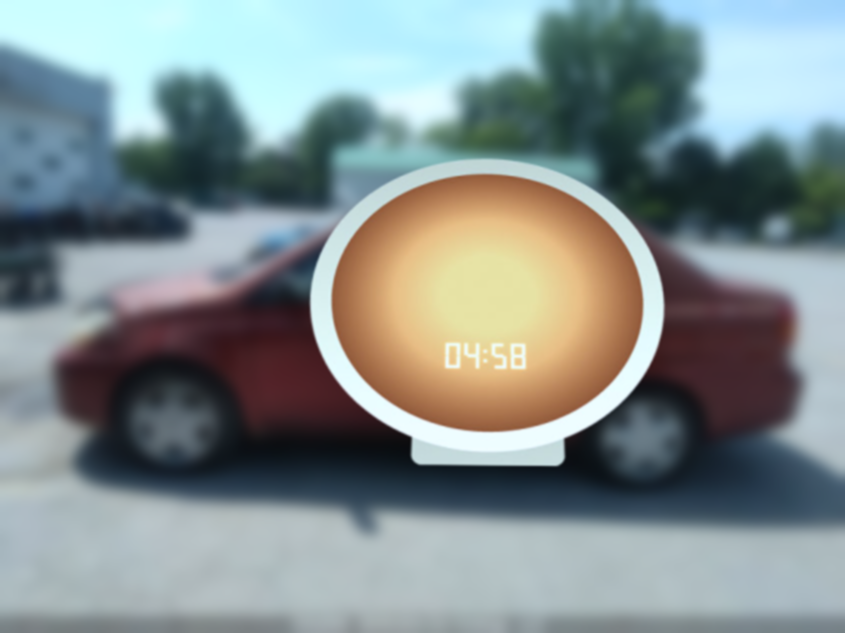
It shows 4h58
